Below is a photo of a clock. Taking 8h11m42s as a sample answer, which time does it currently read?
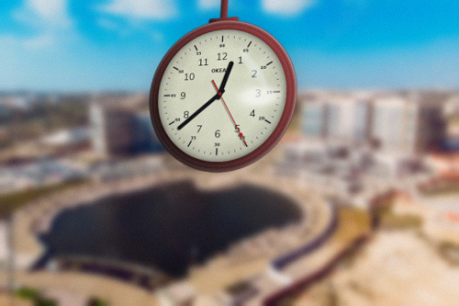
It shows 12h38m25s
